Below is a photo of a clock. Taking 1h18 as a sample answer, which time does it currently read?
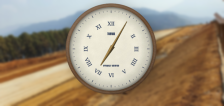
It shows 7h05
